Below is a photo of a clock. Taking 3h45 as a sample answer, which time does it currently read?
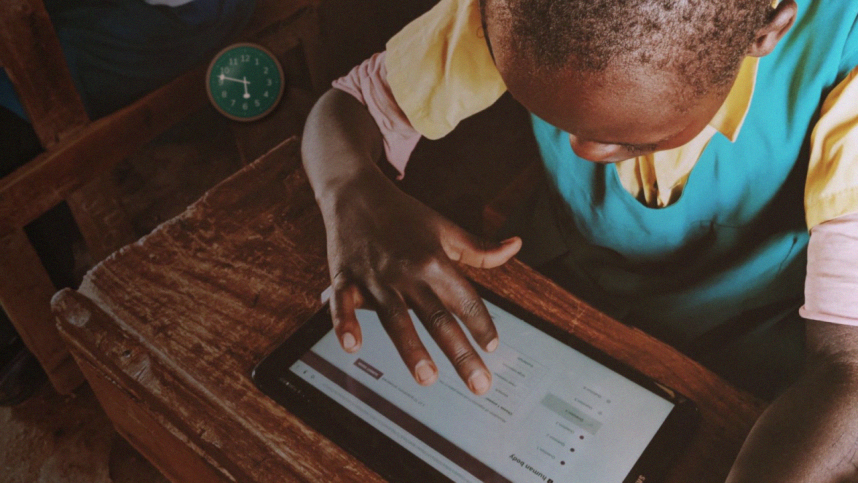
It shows 5h47
